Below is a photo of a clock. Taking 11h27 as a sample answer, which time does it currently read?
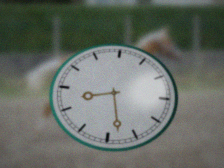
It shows 8h28
